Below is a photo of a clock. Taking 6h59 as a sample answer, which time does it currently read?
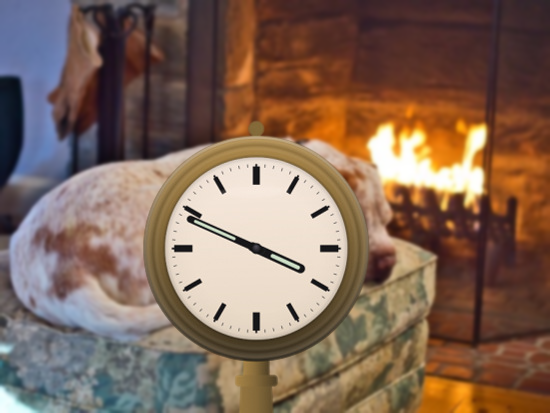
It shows 3h49
